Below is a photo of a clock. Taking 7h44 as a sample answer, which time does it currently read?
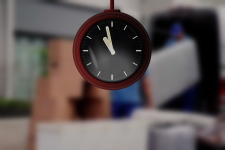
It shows 10h58
